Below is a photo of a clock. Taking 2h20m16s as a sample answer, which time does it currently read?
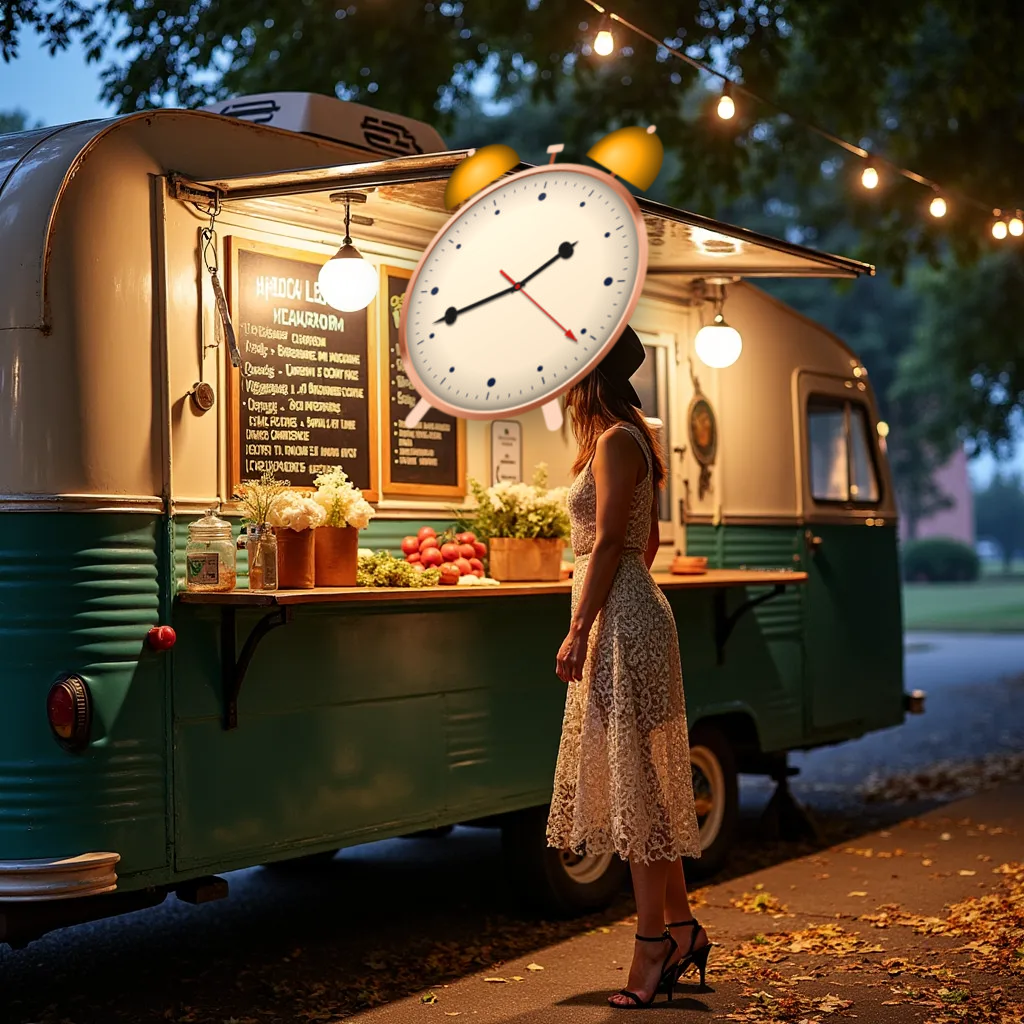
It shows 1h41m21s
